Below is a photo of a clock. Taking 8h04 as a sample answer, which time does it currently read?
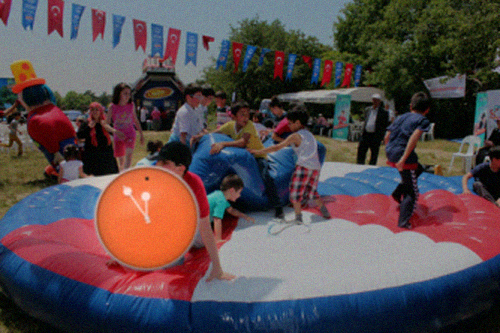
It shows 11h54
